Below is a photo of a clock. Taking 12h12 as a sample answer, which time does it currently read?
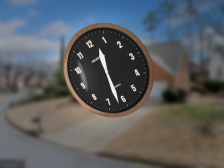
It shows 12h32
